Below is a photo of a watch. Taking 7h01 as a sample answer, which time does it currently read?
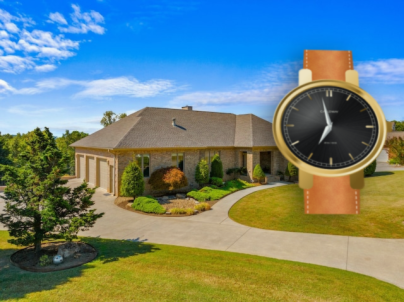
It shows 6h58
